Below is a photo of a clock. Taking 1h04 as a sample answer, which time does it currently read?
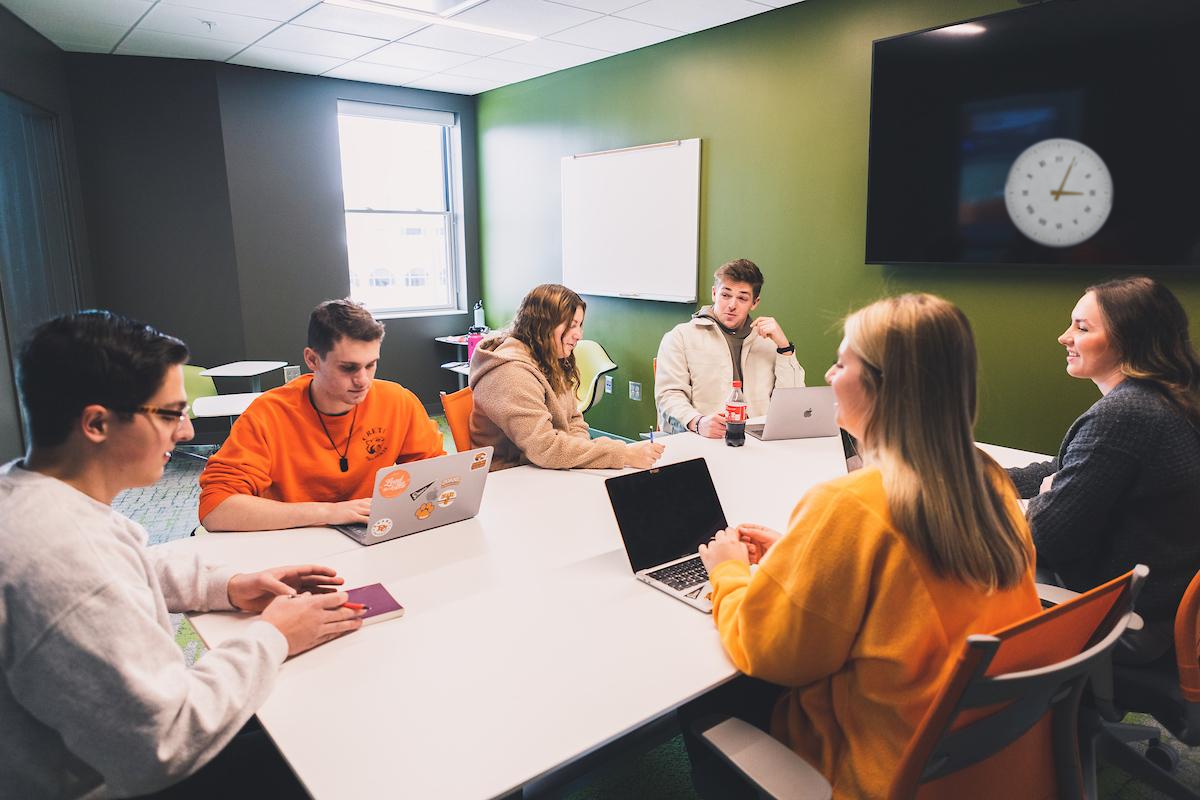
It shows 3h04
